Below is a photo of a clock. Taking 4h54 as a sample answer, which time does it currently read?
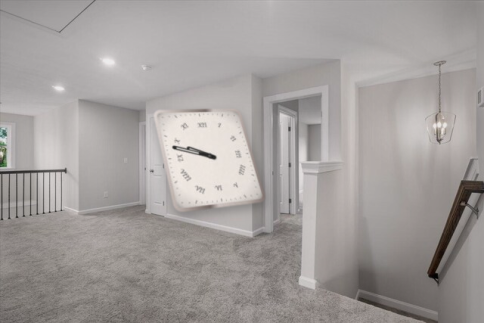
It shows 9h48
